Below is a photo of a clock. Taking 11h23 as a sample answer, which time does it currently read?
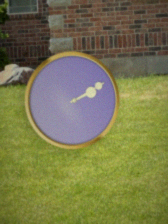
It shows 2h10
